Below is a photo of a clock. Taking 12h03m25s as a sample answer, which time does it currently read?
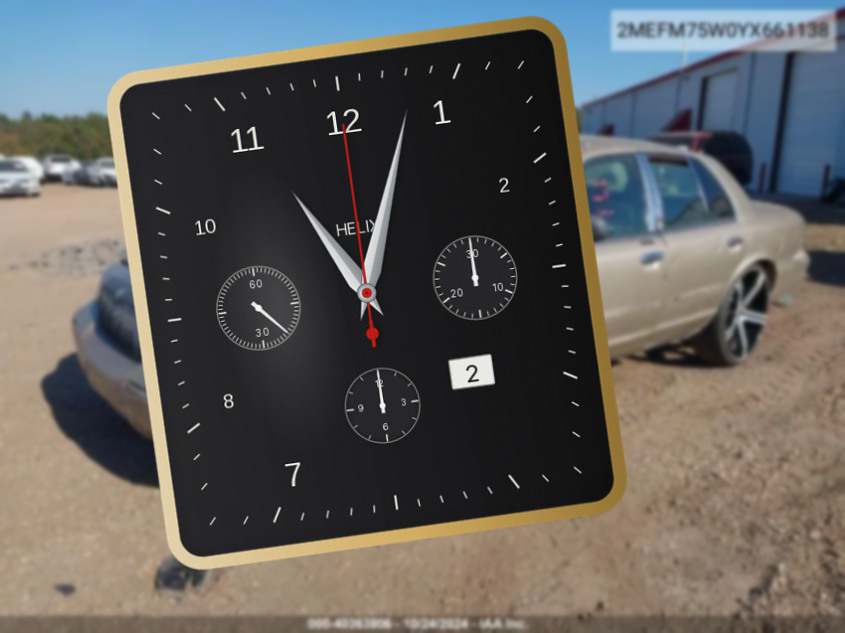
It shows 11h03m23s
